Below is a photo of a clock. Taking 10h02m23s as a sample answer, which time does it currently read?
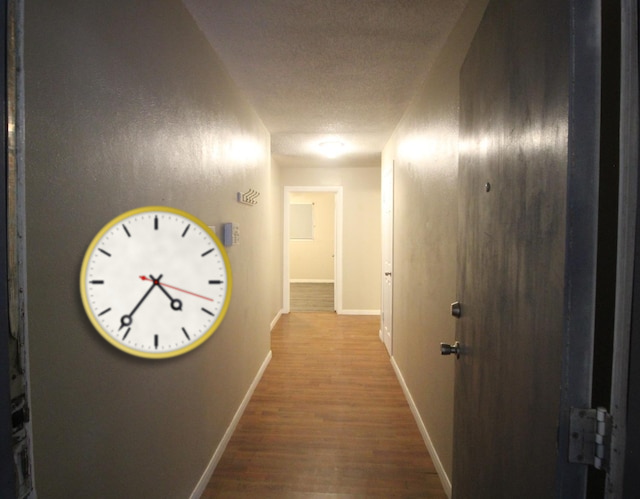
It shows 4h36m18s
